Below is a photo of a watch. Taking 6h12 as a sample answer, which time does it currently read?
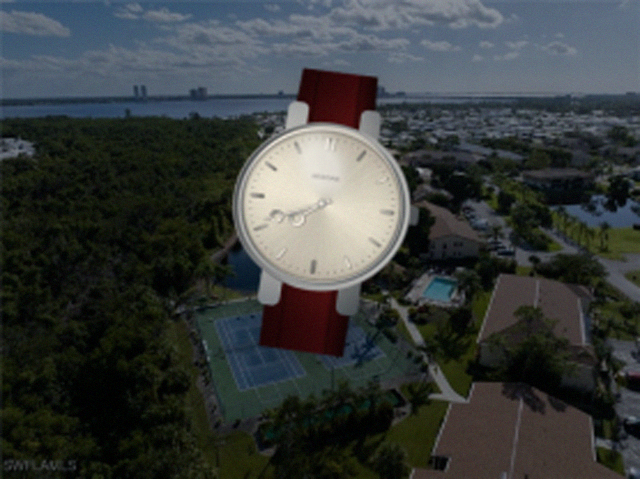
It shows 7h41
